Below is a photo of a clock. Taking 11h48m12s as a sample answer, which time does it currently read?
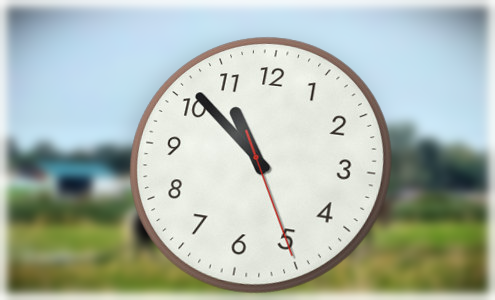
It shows 10h51m25s
